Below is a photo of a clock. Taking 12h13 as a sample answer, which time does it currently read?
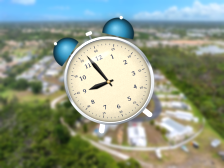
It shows 8h57
